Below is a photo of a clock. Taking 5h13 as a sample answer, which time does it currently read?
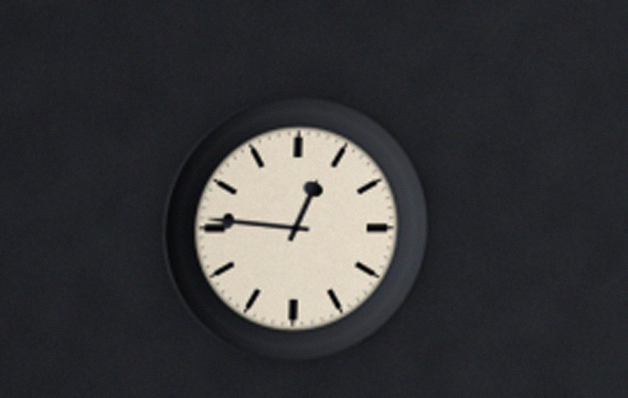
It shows 12h46
